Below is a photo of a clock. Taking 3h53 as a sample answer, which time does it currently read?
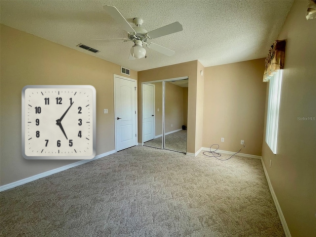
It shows 5h06
